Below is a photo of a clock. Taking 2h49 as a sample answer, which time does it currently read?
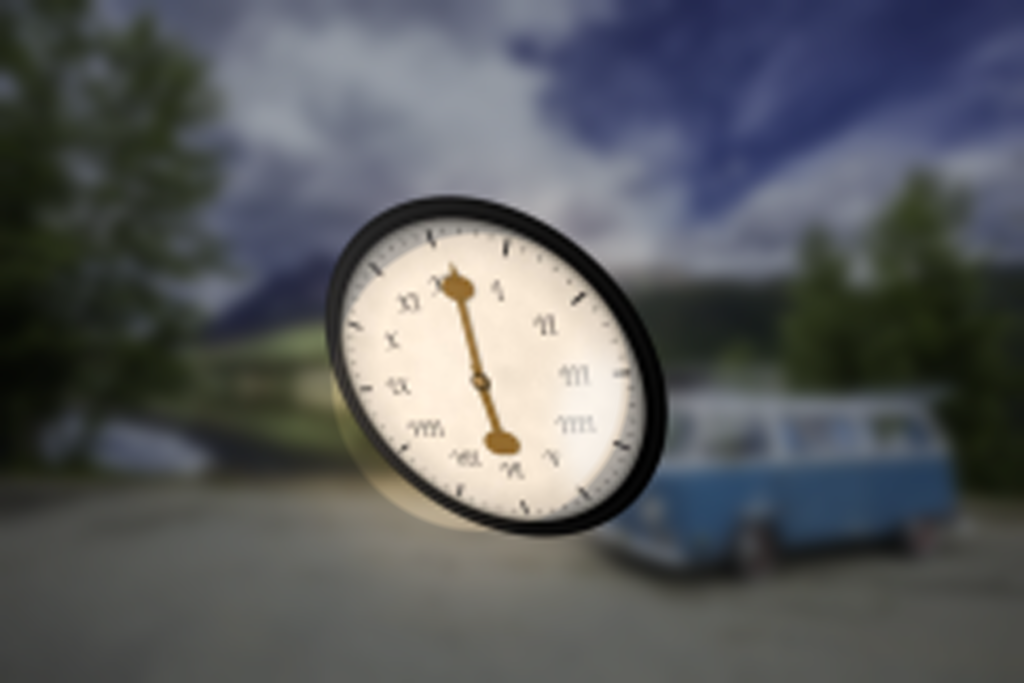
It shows 6h01
